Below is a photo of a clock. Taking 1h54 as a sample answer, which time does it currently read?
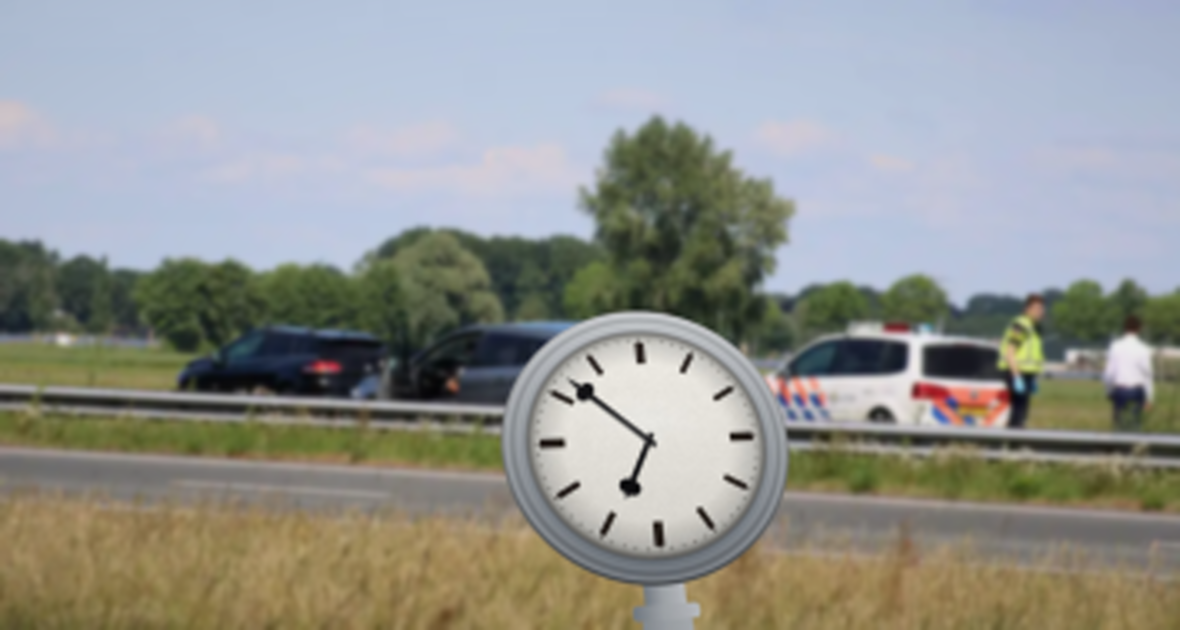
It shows 6h52
